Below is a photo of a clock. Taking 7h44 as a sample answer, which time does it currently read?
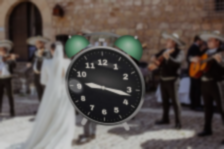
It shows 9h17
